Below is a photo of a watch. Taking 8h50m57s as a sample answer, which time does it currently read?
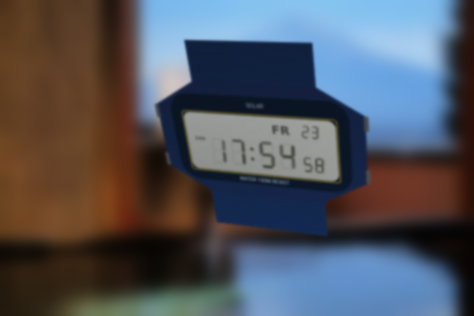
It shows 17h54m58s
